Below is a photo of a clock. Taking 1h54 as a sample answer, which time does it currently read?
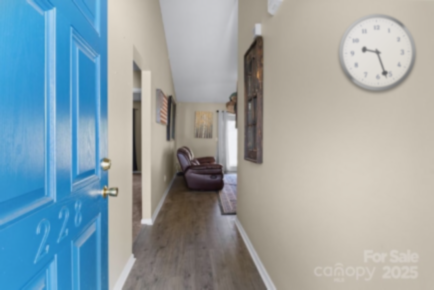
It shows 9h27
